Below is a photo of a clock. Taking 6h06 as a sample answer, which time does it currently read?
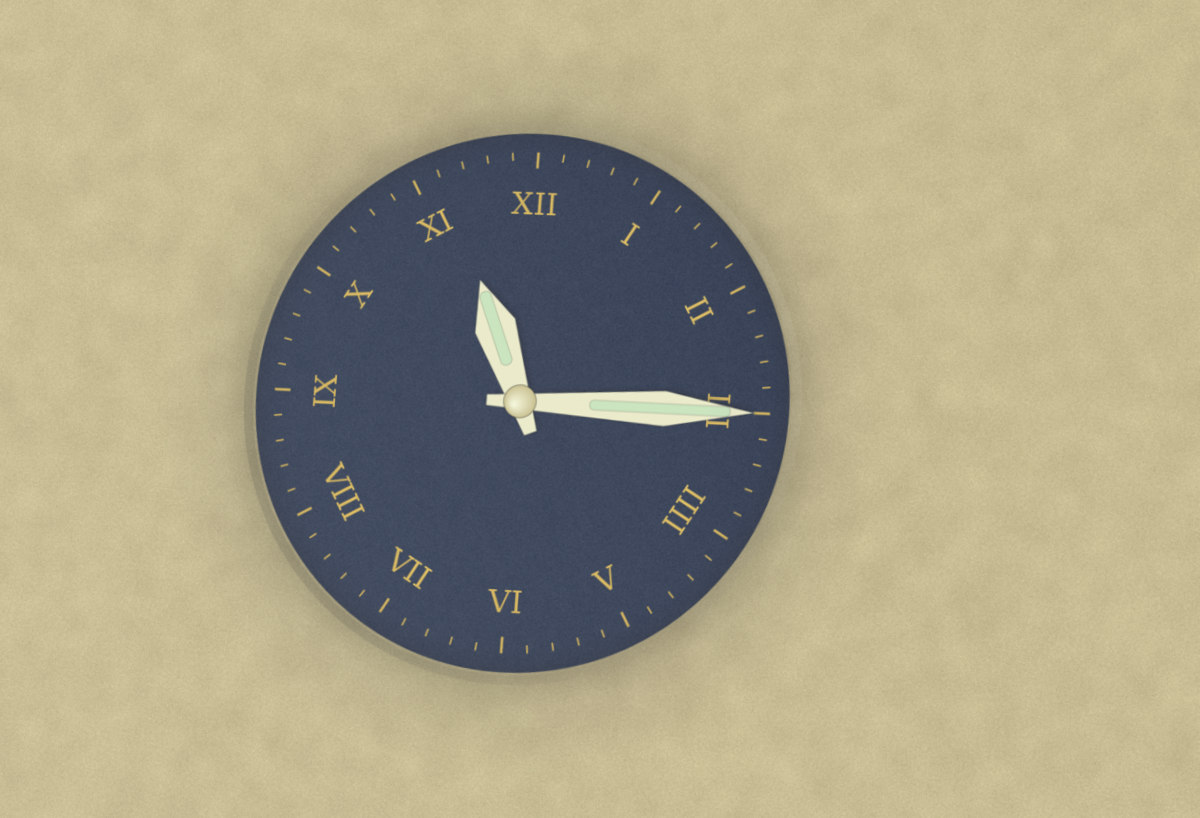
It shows 11h15
